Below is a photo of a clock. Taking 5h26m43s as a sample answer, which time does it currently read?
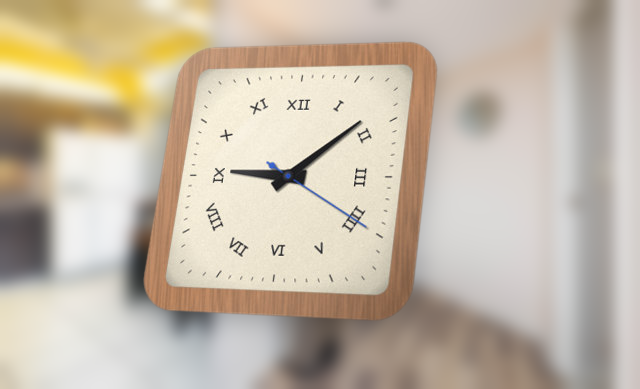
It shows 9h08m20s
